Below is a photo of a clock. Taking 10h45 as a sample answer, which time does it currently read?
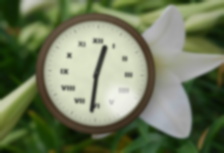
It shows 12h31
